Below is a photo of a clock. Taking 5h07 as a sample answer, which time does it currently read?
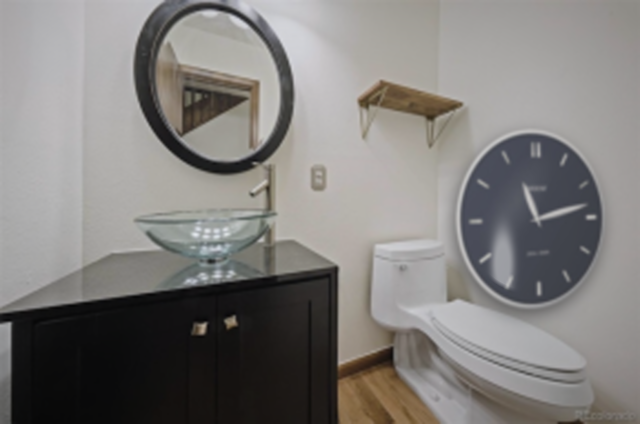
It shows 11h13
